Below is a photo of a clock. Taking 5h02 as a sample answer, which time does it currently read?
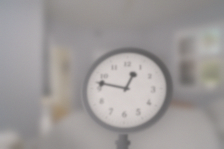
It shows 12h47
